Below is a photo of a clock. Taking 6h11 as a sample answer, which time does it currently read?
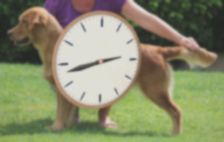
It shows 2h43
